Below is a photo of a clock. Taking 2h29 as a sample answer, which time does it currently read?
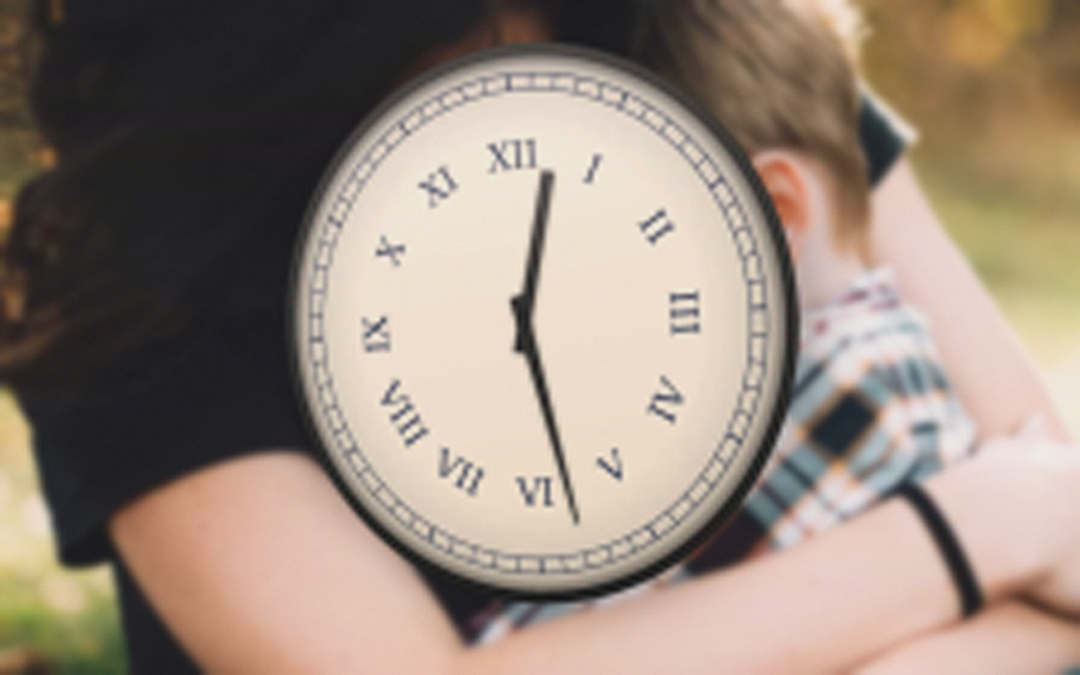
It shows 12h28
